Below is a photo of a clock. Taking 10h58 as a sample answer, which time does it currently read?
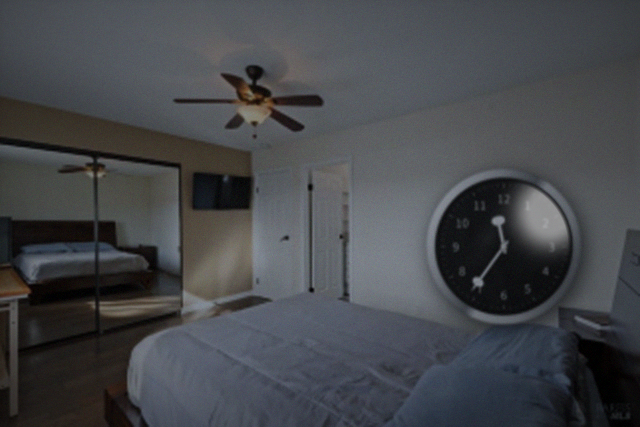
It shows 11h36
